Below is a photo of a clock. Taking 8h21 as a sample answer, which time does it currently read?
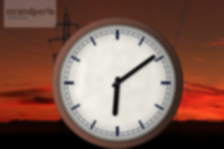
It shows 6h09
